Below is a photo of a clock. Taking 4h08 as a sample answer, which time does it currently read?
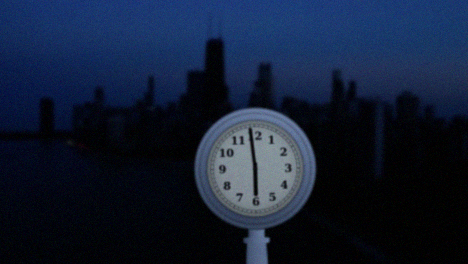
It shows 5h59
